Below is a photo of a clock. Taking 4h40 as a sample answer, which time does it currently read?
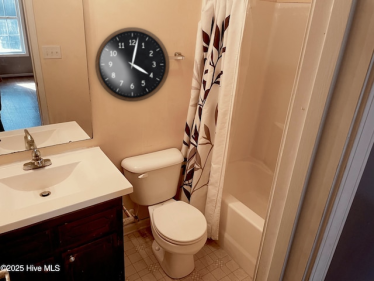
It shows 4h02
